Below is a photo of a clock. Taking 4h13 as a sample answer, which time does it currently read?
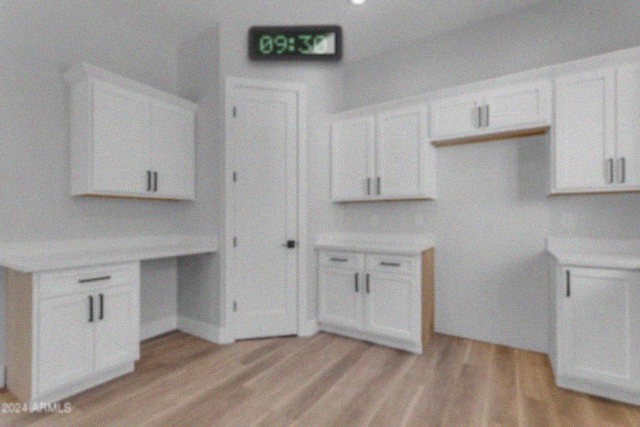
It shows 9h30
